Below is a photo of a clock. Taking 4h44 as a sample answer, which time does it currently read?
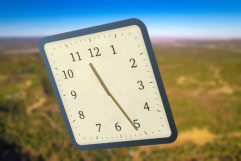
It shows 11h26
